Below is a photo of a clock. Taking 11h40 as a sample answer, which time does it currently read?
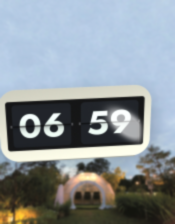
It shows 6h59
